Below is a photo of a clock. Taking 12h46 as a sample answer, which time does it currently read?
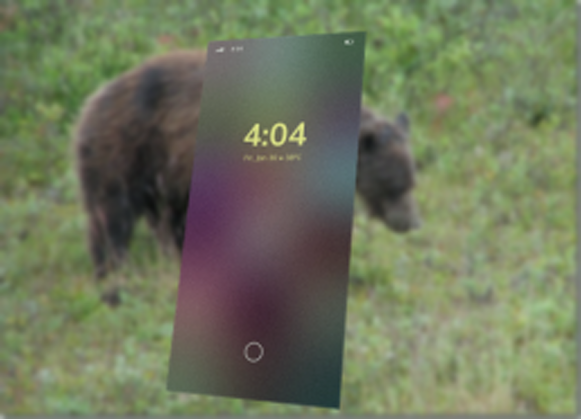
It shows 4h04
